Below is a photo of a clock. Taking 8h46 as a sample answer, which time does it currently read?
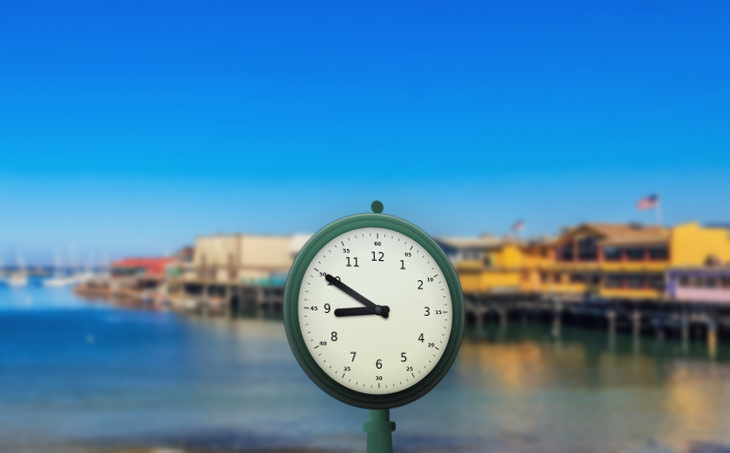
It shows 8h50
